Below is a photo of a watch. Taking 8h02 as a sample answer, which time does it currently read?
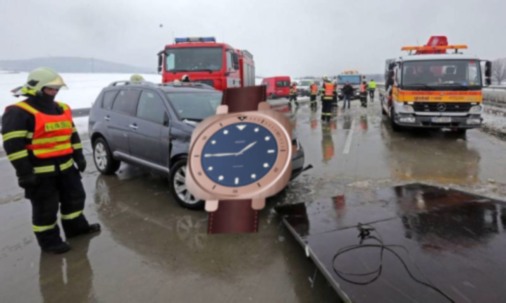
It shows 1h45
